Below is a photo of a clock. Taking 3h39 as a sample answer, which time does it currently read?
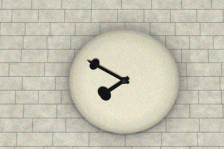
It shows 7h50
